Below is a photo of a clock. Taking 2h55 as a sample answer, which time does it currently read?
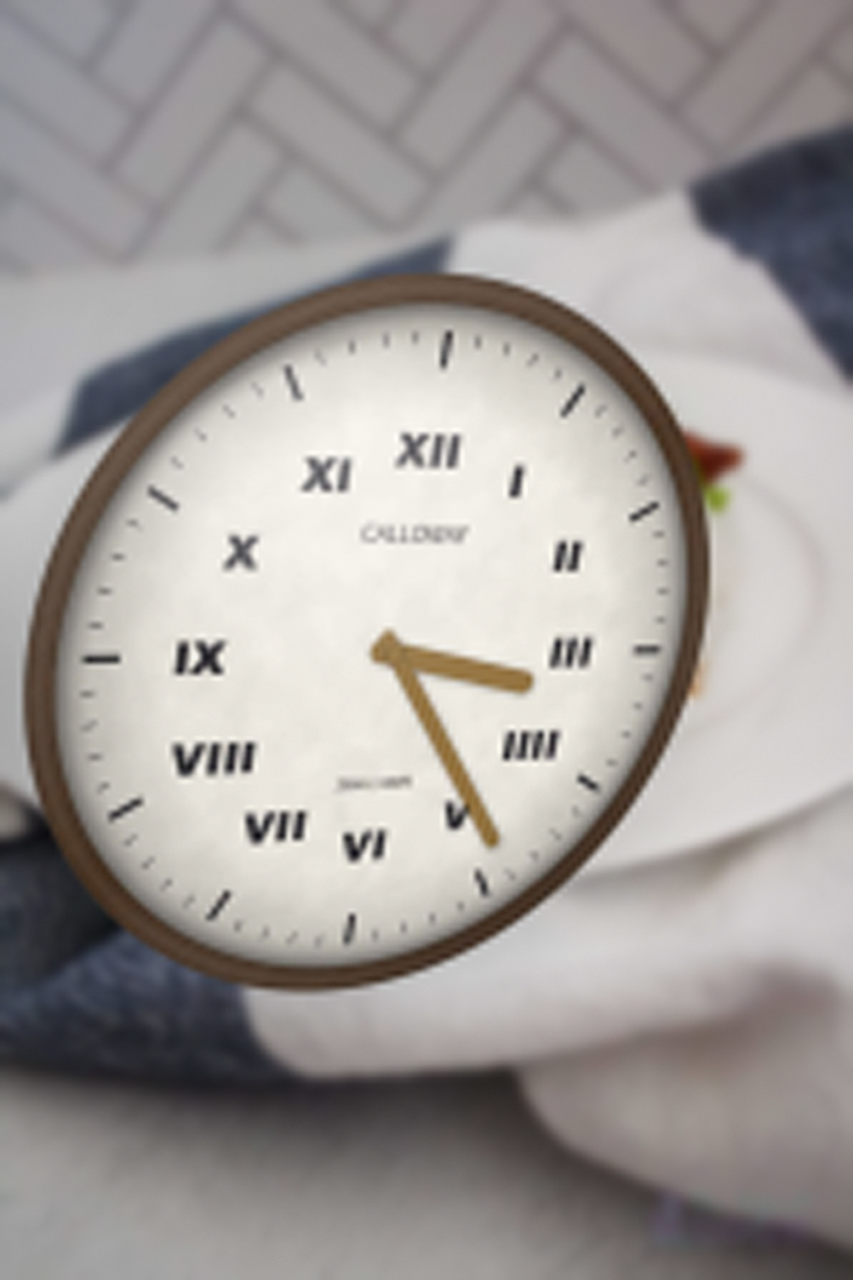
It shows 3h24
